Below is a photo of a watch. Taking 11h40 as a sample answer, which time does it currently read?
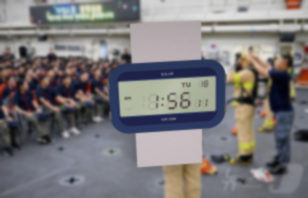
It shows 1h56
